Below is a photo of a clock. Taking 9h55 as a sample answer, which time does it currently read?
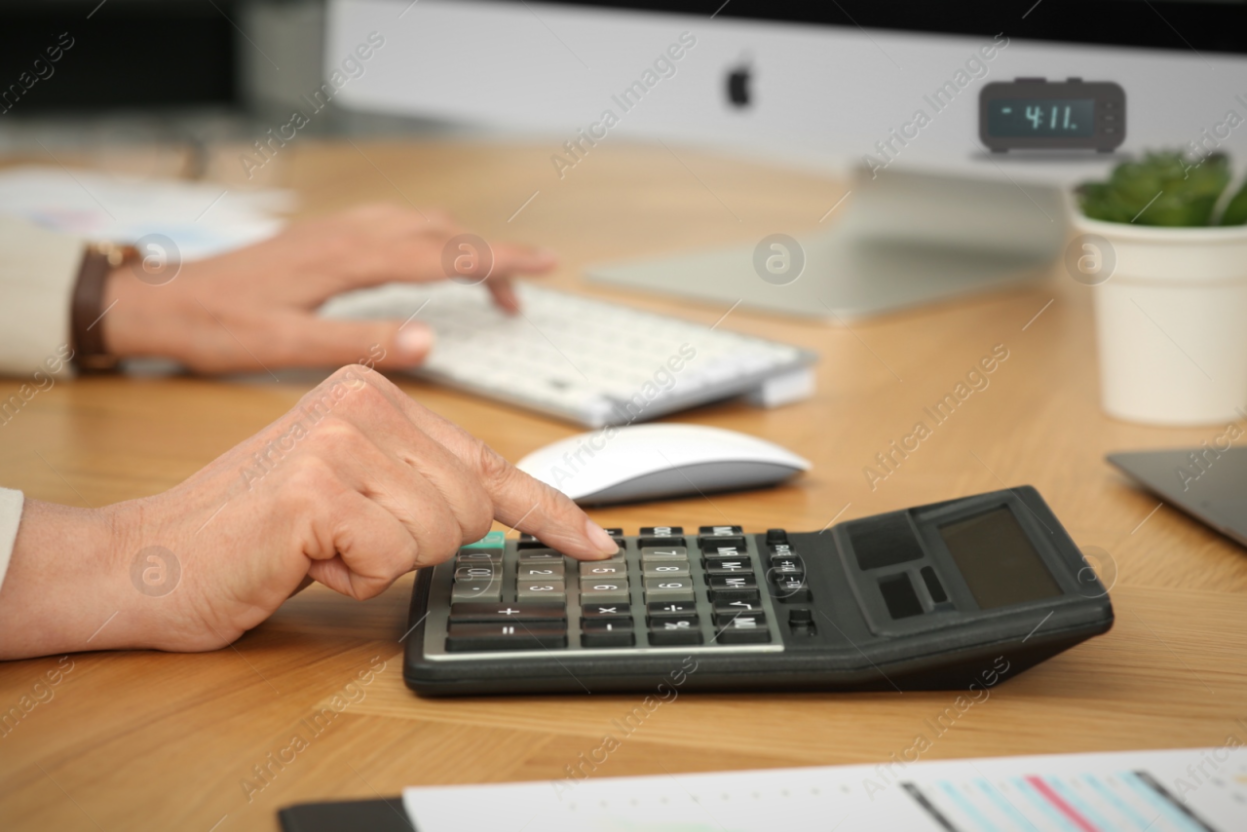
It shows 4h11
